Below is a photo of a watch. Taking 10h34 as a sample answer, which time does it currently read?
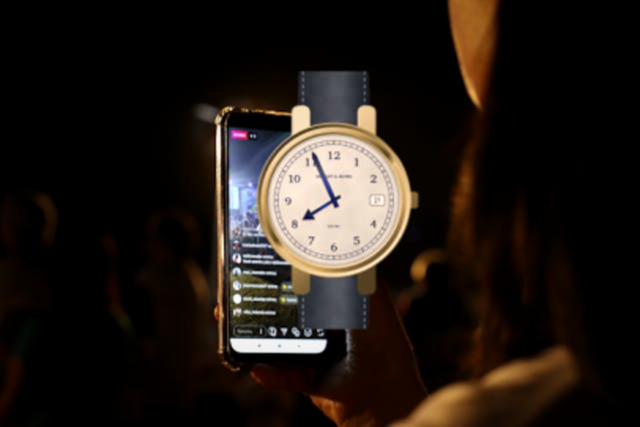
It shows 7h56
